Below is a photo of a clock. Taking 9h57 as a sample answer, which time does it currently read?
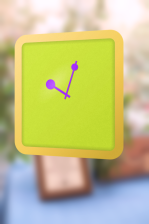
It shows 10h03
